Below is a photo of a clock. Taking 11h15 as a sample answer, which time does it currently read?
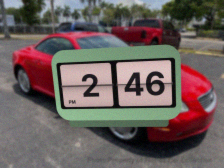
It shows 2h46
